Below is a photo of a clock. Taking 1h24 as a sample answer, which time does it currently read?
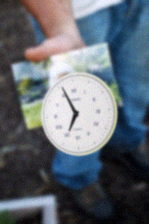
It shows 6h56
